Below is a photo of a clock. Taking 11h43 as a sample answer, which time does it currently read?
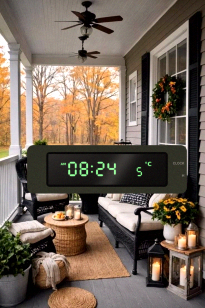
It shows 8h24
